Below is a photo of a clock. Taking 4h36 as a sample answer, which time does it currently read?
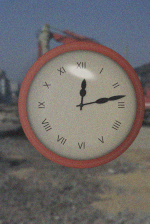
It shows 12h13
